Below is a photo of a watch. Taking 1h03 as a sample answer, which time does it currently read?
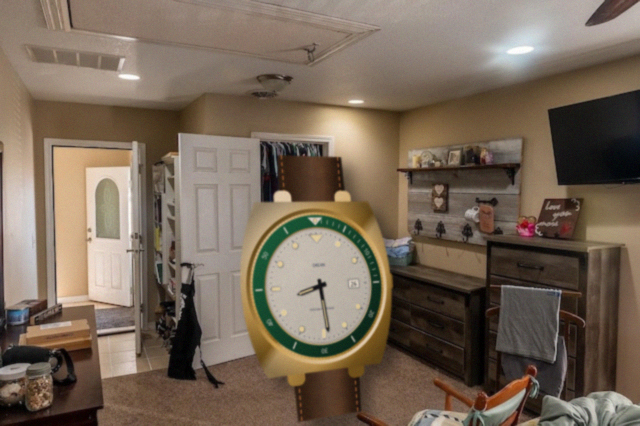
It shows 8h29
